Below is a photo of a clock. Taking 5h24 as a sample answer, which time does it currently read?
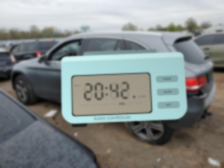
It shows 20h42
